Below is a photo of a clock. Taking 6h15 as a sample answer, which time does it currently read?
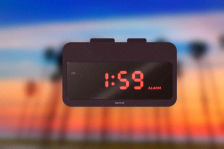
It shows 1h59
